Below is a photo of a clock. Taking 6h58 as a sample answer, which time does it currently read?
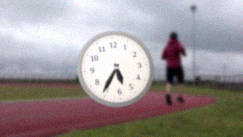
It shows 5h36
